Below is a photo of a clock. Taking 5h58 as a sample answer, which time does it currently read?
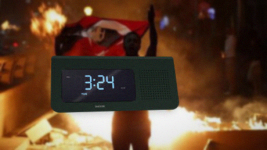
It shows 3h24
